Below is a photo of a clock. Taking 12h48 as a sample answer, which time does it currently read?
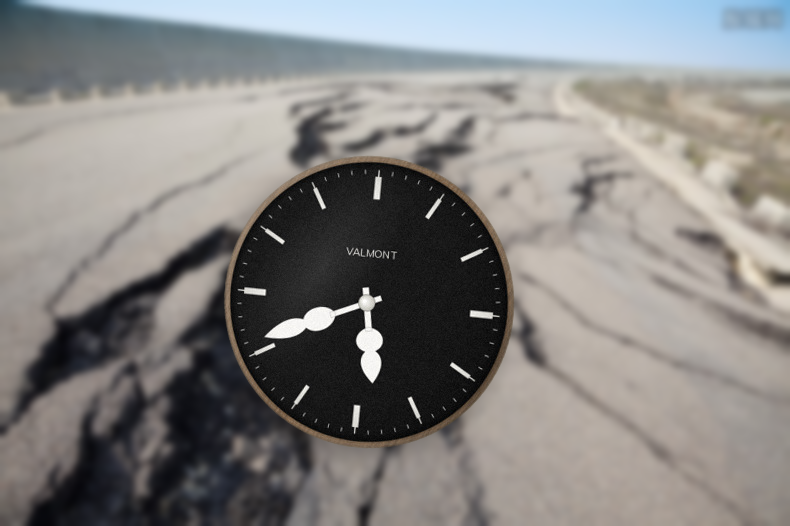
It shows 5h41
